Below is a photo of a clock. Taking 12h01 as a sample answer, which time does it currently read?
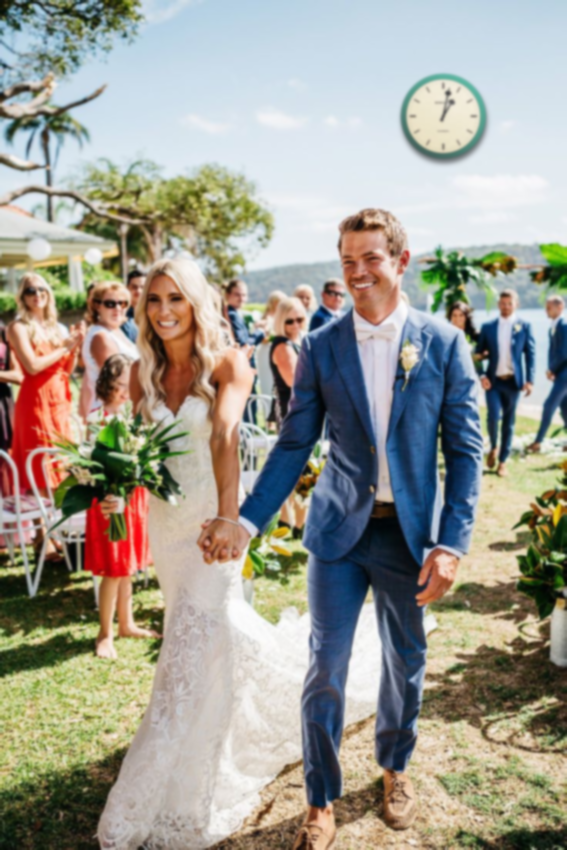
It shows 1h02
